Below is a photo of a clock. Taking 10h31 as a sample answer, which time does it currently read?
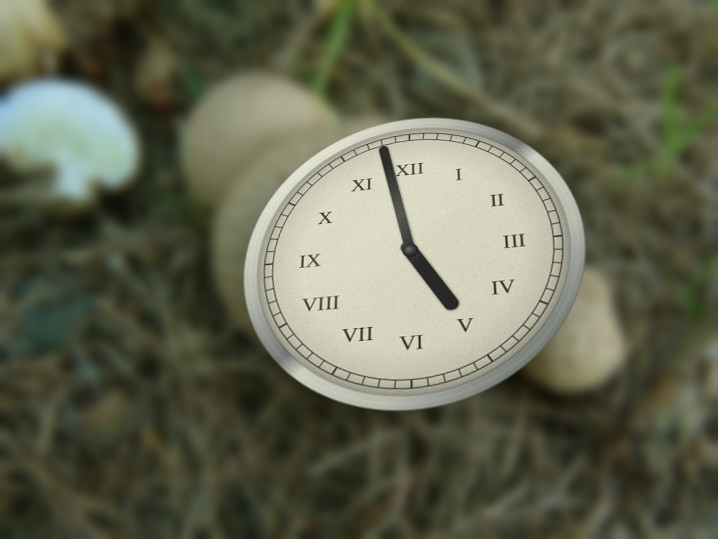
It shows 4h58
